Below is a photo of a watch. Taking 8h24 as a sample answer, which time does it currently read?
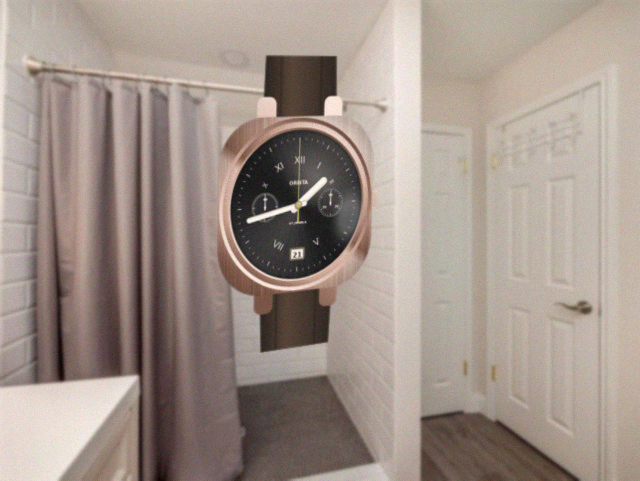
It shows 1h43
